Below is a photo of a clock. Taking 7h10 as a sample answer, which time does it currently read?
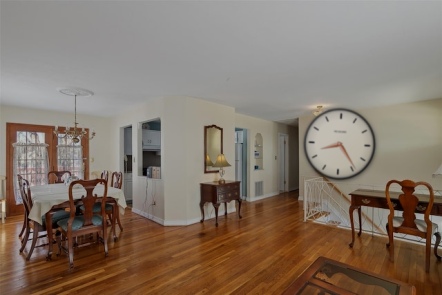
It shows 8h24
